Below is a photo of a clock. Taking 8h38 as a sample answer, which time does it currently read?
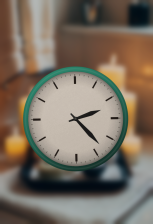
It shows 2h23
